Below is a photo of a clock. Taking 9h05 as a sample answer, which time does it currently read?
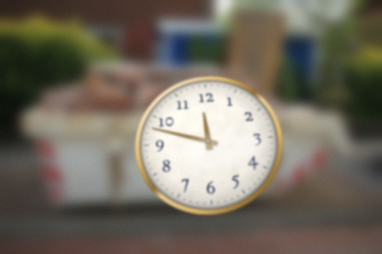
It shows 11h48
